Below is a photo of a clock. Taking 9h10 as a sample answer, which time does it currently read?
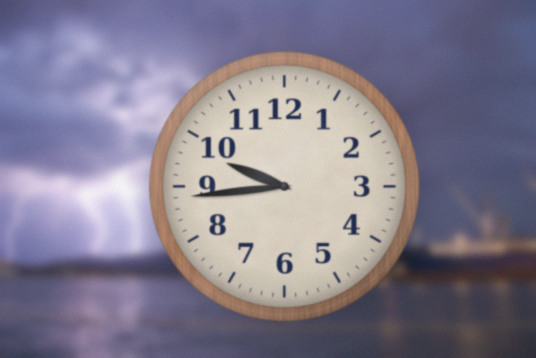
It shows 9h44
